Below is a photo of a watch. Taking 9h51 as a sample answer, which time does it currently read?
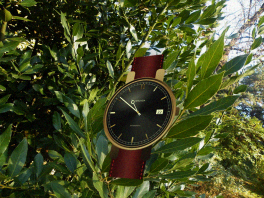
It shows 10h51
